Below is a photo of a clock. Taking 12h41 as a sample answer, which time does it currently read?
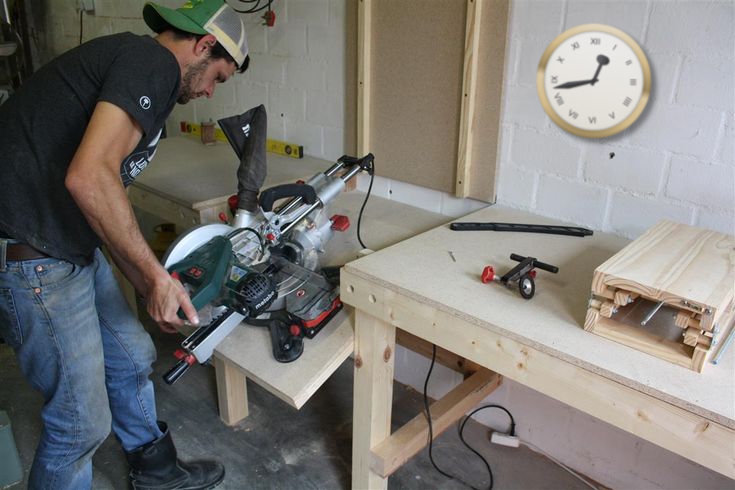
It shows 12h43
